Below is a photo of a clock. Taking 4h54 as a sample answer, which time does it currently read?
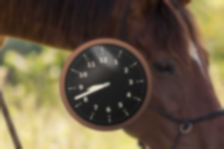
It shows 8h42
